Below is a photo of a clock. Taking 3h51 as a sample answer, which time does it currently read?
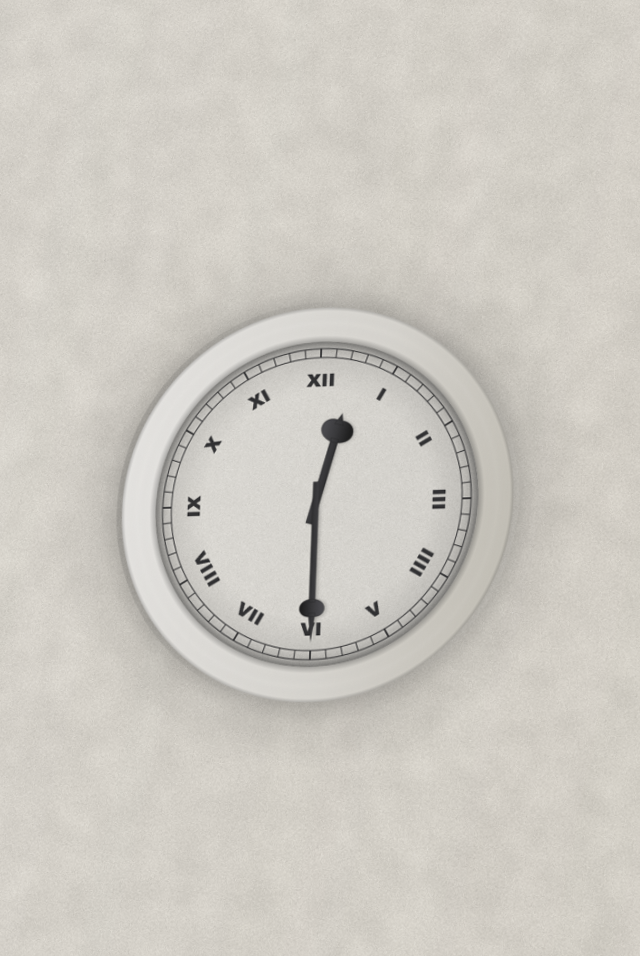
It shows 12h30
